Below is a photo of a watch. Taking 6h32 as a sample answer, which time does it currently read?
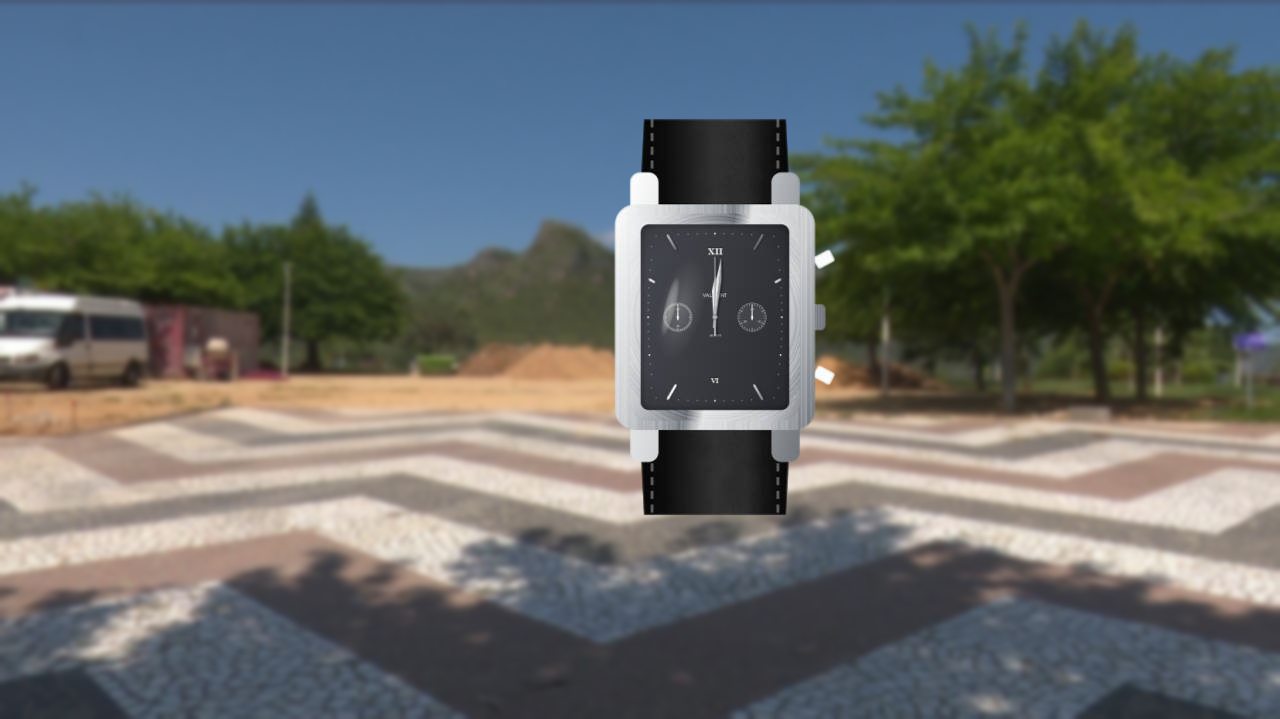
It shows 12h01
